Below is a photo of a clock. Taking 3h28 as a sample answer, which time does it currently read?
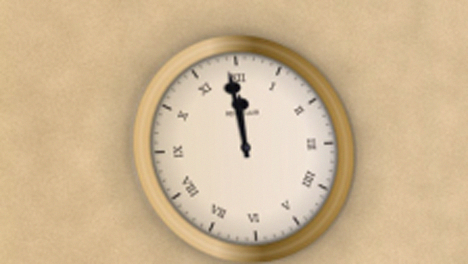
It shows 11h59
